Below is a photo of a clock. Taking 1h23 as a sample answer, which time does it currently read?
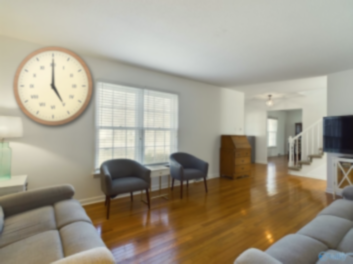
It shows 5h00
